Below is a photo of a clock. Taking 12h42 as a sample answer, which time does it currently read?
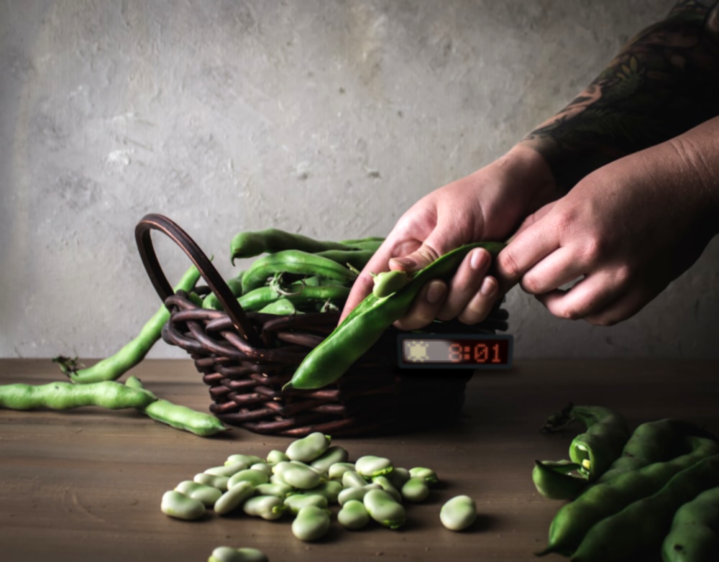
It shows 8h01
